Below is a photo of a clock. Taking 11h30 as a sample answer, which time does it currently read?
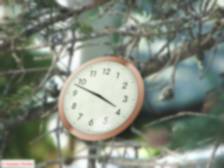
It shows 3h48
